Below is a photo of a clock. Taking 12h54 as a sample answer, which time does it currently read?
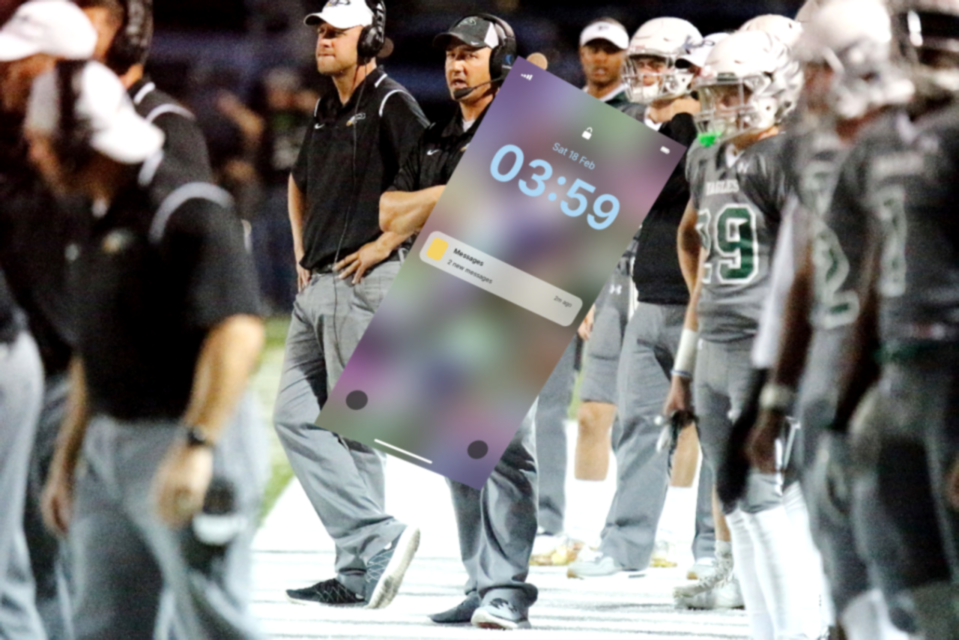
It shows 3h59
